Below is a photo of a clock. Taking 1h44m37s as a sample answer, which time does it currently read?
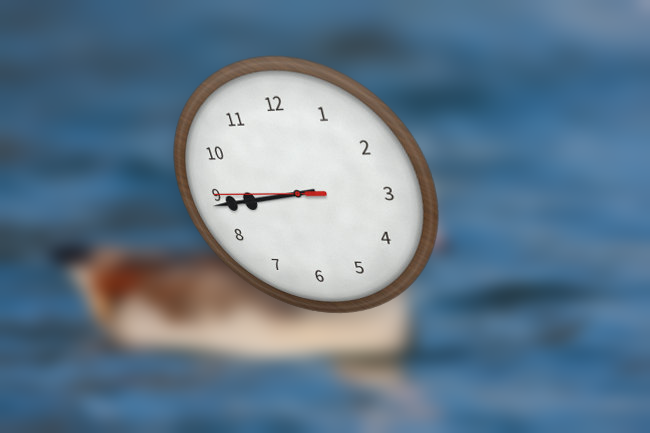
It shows 8h43m45s
